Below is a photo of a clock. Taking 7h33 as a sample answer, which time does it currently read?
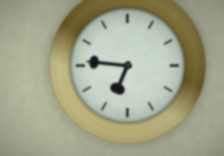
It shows 6h46
